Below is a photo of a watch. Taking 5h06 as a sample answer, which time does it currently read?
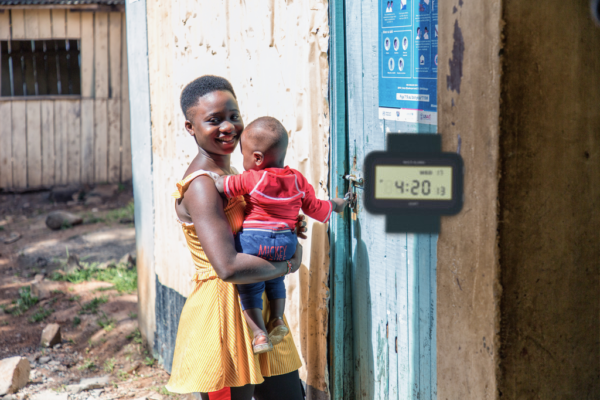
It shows 4h20
